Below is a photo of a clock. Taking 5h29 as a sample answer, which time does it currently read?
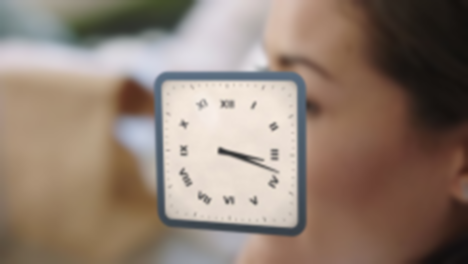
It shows 3h18
